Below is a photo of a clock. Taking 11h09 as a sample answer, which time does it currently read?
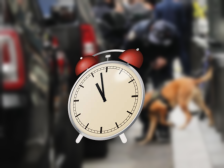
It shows 10h58
